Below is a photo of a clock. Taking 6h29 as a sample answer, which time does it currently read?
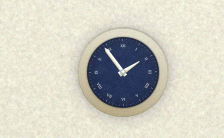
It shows 1h54
